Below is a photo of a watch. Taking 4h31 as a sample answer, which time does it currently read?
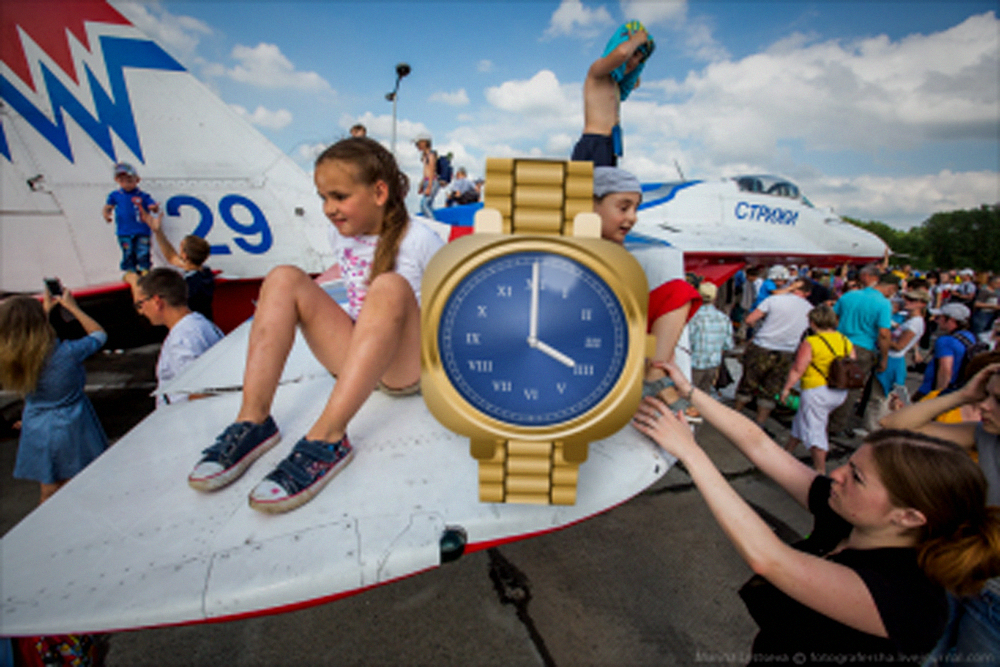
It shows 4h00
